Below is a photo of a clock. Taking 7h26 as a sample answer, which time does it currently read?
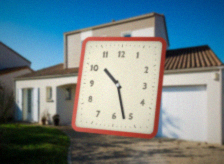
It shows 10h27
